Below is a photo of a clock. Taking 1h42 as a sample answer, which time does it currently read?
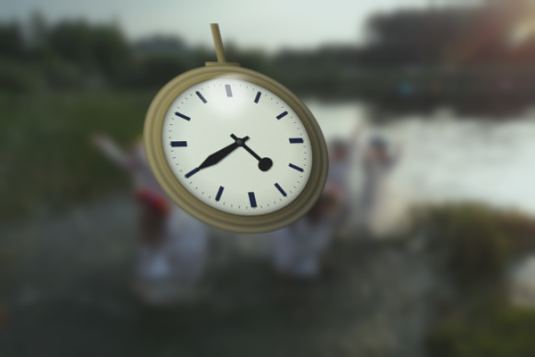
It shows 4h40
